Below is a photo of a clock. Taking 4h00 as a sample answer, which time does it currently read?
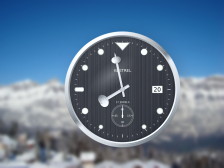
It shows 7h58
